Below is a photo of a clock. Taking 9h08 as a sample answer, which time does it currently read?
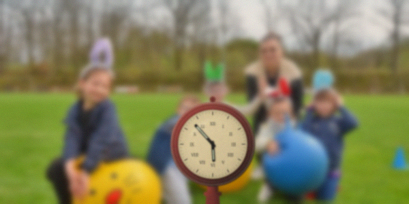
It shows 5h53
